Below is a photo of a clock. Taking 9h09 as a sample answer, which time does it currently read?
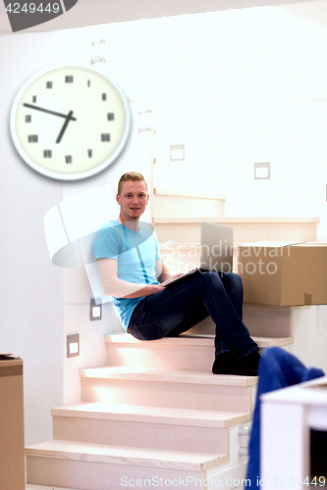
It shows 6h48
